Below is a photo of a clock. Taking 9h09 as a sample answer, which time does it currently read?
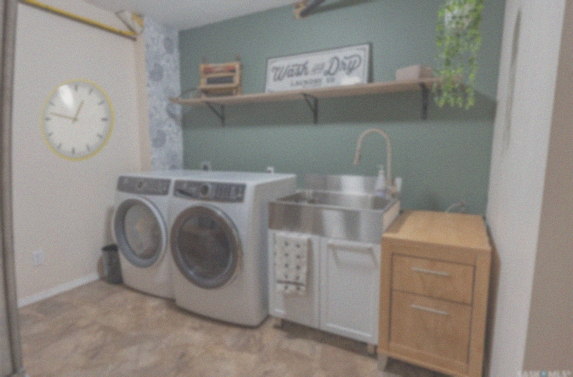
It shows 12h47
